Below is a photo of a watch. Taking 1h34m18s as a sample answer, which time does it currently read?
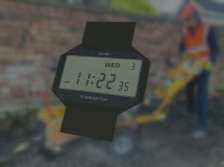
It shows 11h22m35s
